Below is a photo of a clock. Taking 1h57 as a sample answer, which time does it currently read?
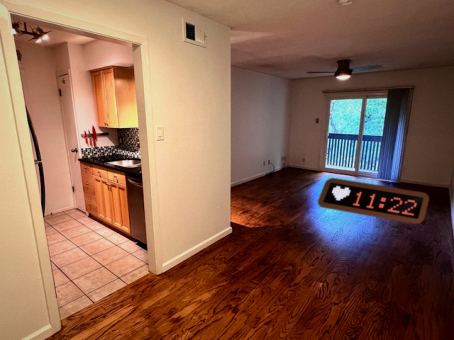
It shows 11h22
